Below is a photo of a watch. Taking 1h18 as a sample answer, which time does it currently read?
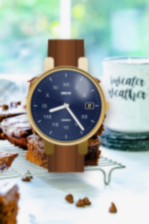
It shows 8h24
